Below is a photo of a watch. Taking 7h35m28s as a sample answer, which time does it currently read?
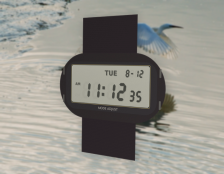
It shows 11h12m35s
